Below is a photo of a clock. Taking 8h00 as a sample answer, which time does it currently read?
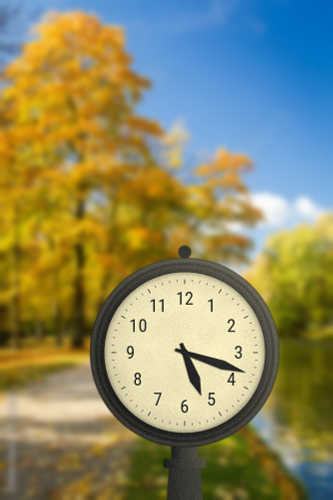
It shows 5h18
